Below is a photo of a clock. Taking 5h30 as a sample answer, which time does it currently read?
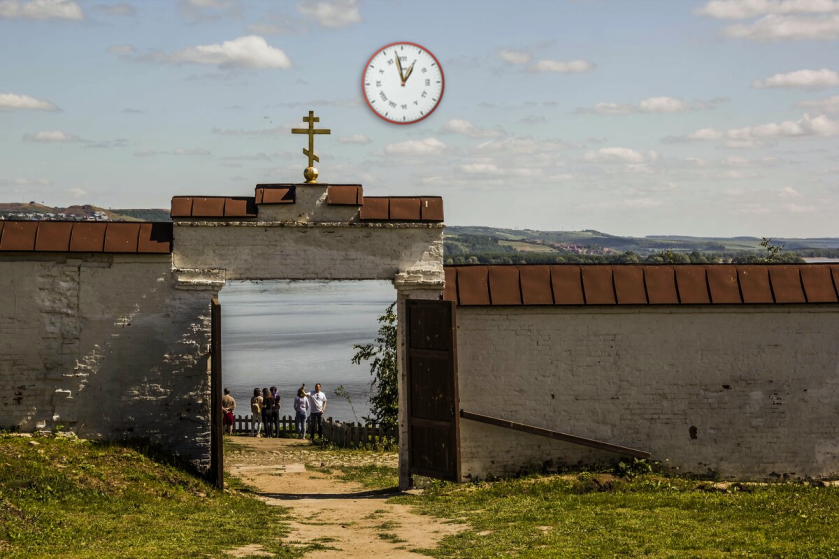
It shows 12h58
